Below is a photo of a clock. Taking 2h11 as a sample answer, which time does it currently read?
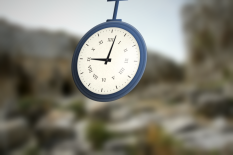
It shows 9h02
